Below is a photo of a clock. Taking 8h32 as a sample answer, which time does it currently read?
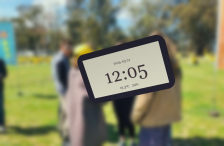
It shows 12h05
